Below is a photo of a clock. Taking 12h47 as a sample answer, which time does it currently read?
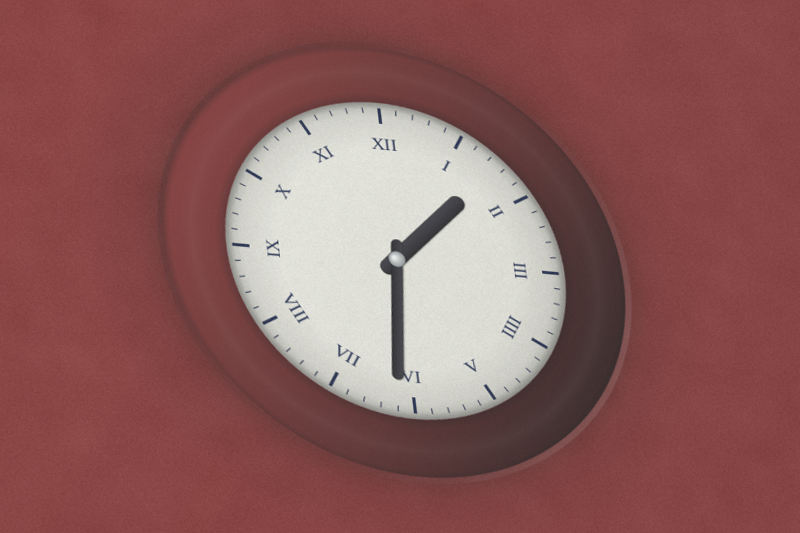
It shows 1h31
